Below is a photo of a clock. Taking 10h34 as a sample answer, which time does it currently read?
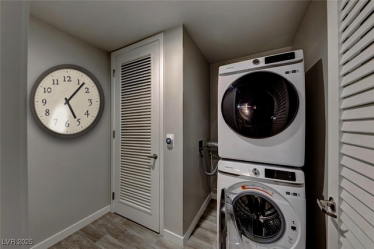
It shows 5h07
